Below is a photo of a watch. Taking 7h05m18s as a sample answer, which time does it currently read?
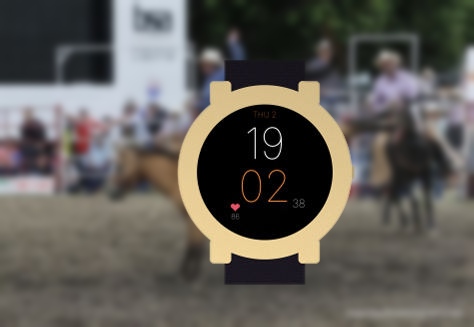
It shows 19h02m38s
